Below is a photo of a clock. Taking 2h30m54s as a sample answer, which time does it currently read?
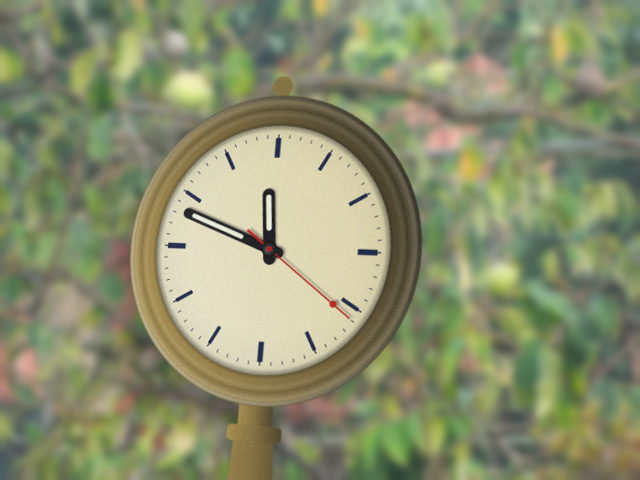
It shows 11h48m21s
